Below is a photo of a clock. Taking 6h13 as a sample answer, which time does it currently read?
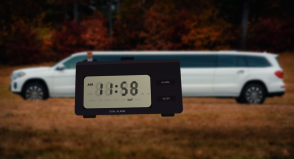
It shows 11h58
